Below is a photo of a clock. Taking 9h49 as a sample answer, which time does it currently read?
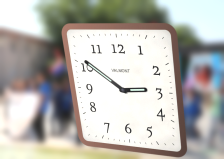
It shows 2h51
